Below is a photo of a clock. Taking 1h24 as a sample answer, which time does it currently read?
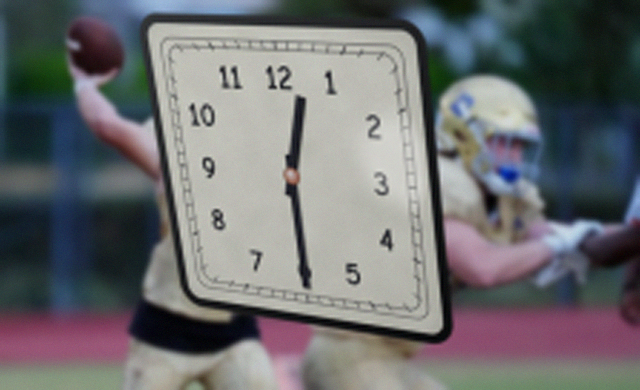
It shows 12h30
